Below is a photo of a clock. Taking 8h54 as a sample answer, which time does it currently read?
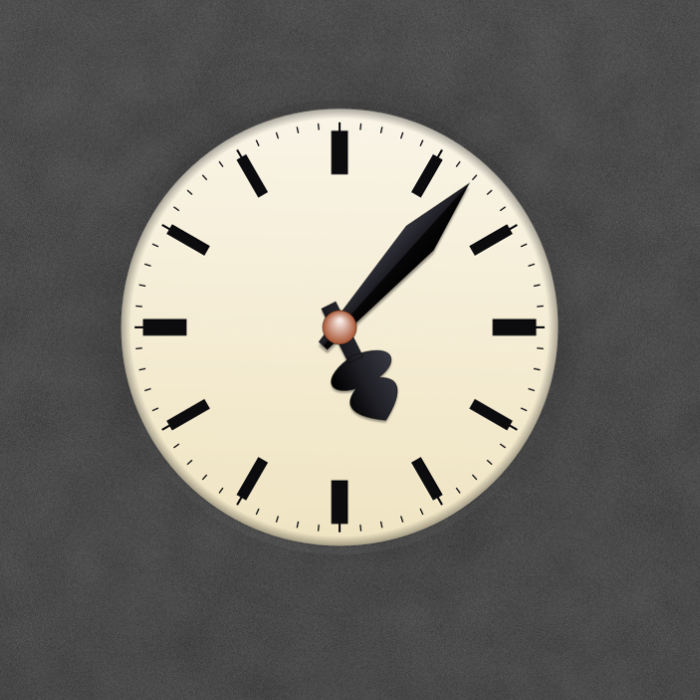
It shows 5h07
